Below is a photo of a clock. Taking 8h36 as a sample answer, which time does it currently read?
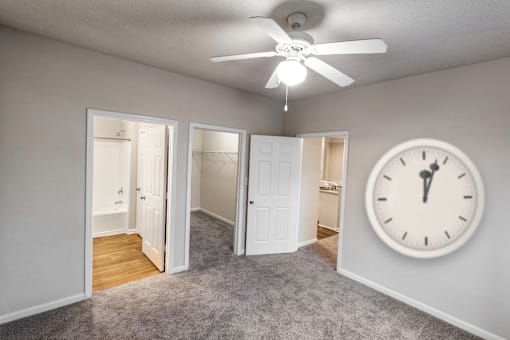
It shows 12h03
